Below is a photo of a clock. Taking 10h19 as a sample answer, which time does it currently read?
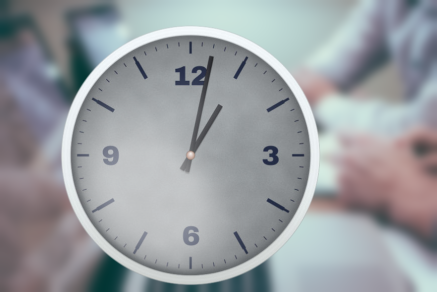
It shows 1h02
